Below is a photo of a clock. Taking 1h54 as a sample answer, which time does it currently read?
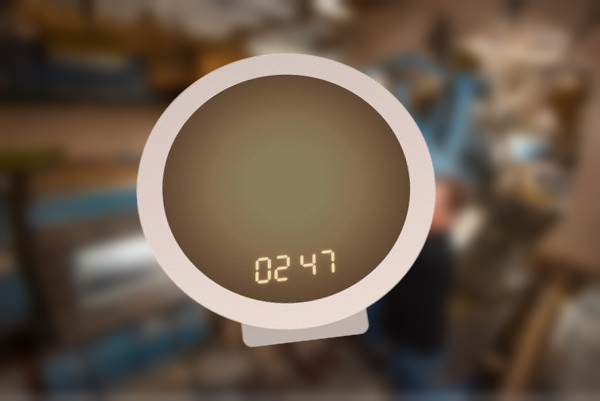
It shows 2h47
